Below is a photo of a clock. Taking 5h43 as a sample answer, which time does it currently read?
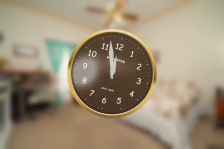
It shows 11h57
